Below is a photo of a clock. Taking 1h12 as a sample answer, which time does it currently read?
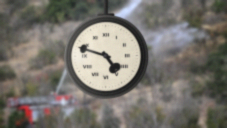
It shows 4h48
